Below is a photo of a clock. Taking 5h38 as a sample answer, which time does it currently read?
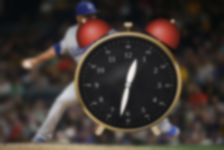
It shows 12h32
